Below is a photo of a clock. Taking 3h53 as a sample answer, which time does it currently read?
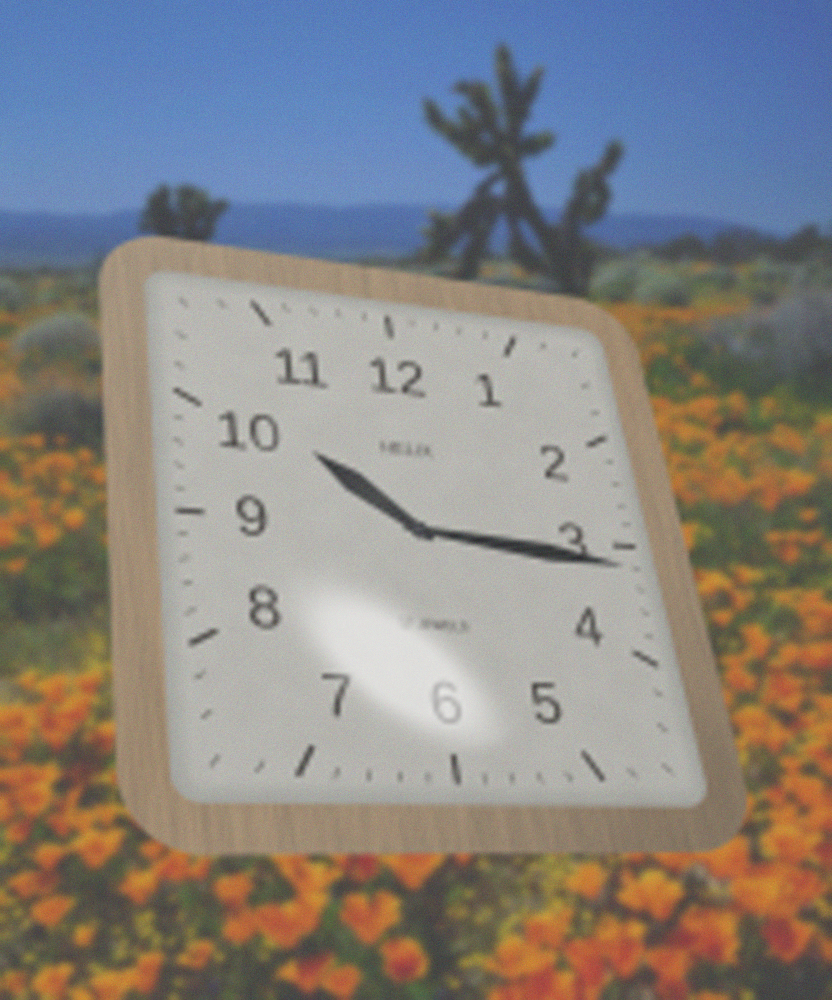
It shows 10h16
